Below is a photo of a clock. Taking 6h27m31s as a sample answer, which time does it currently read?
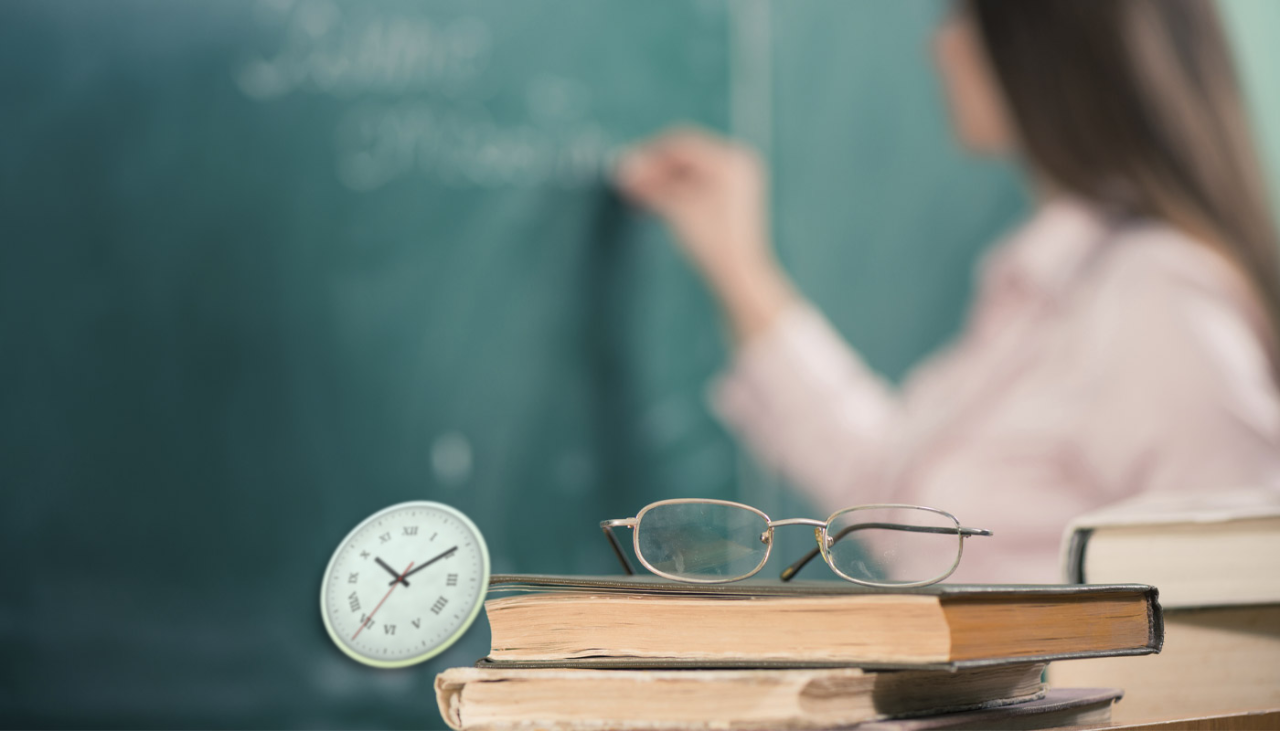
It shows 10h09m35s
